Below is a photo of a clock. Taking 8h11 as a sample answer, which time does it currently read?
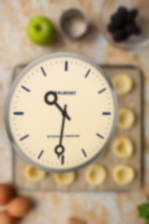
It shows 10h31
